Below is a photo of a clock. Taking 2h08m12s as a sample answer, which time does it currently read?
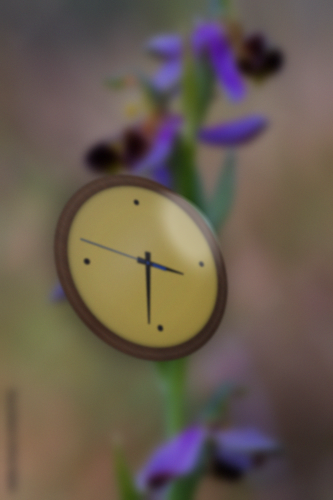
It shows 3h31m48s
